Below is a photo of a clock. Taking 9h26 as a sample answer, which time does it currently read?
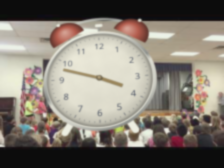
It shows 3h48
